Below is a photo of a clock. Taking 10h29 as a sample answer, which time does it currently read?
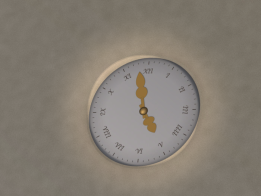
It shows 4h58
